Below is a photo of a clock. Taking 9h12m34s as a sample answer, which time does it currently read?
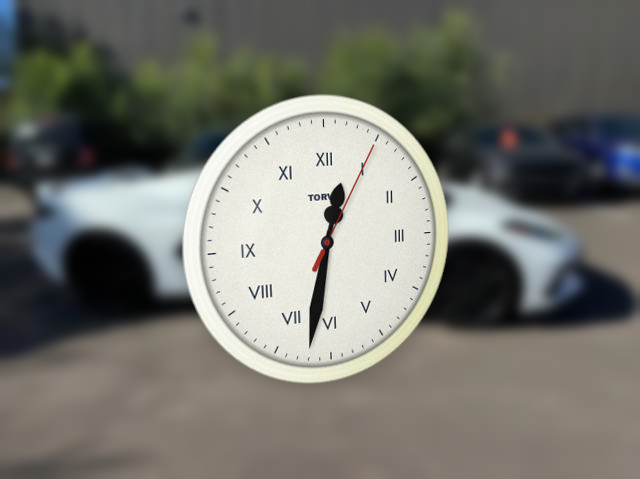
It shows 12h32m05s
